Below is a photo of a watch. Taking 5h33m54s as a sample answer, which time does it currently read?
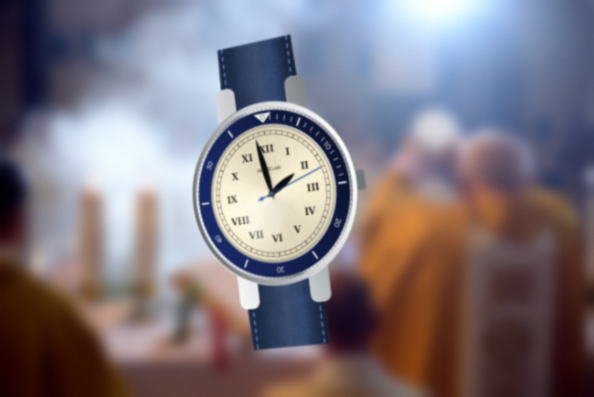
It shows 1h58m12s
